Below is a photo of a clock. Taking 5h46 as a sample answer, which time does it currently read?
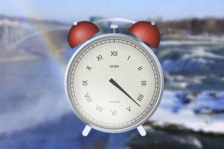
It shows 4h22
